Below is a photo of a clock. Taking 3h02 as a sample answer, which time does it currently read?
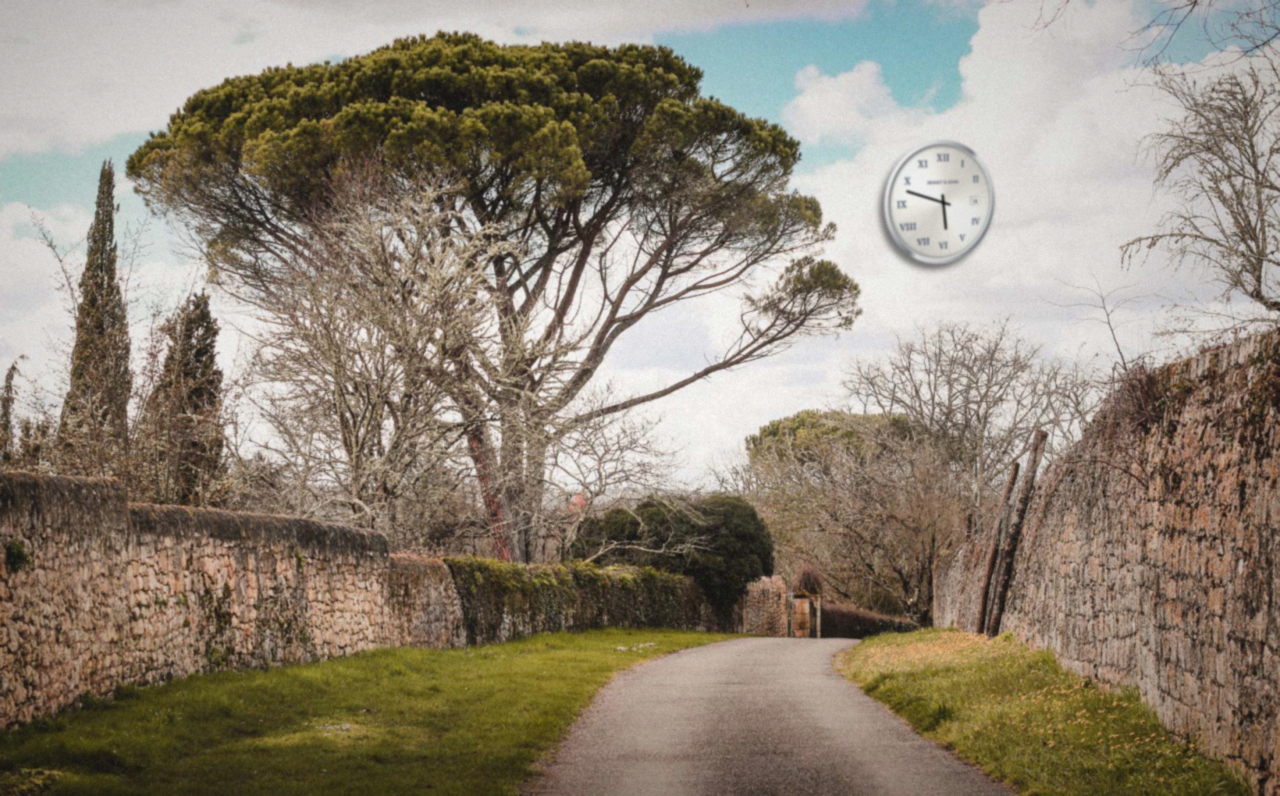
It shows 5h48
